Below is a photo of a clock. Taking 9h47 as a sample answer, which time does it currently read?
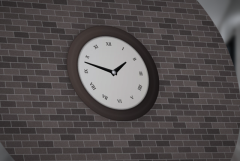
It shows 1h48
